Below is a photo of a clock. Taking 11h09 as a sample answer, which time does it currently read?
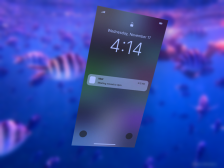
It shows 4h14
